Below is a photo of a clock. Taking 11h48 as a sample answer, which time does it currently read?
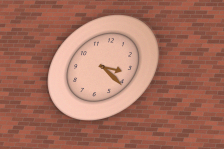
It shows 3h21
